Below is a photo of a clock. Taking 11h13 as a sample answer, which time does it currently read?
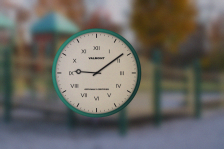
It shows 9h09
